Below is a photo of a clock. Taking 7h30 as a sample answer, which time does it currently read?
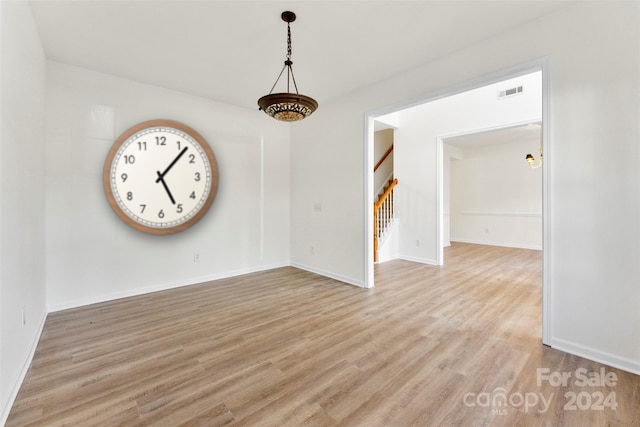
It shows 5h07
